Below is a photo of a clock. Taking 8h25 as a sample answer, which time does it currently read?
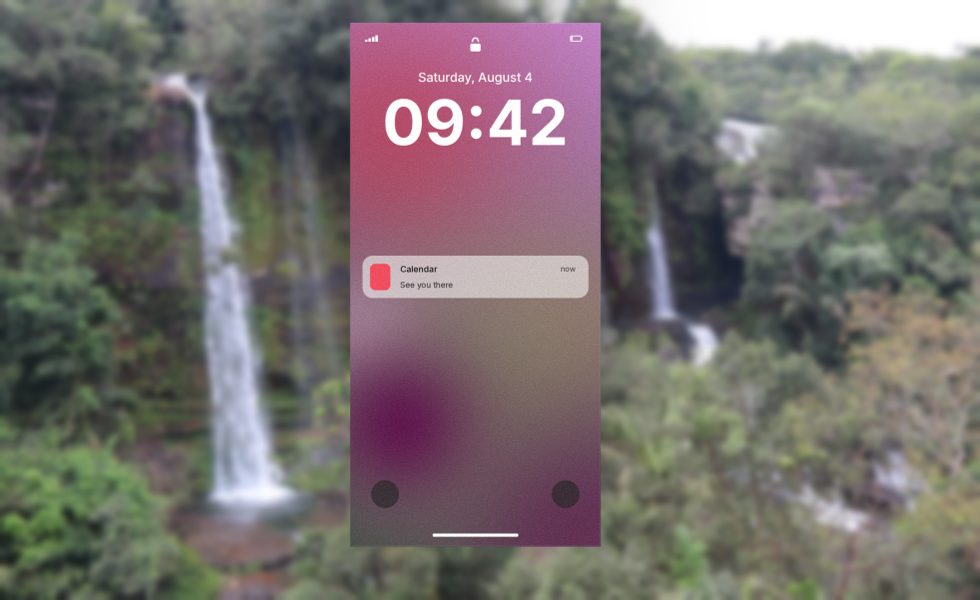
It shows 9h42
